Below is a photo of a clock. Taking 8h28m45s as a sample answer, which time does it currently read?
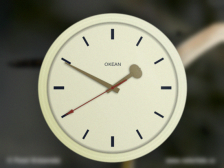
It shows 1h49m40s
